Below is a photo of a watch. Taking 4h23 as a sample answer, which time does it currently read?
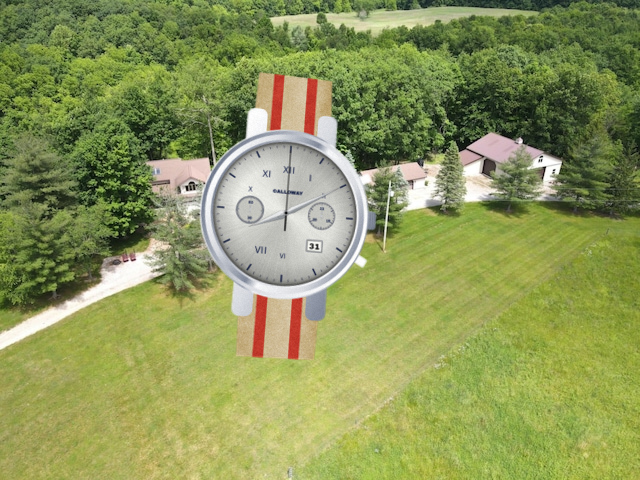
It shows 8h10
